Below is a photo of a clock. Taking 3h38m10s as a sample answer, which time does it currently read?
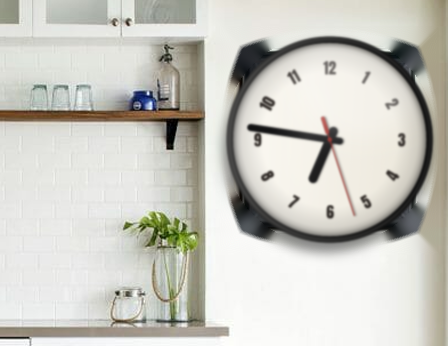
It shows 6h46m27s
